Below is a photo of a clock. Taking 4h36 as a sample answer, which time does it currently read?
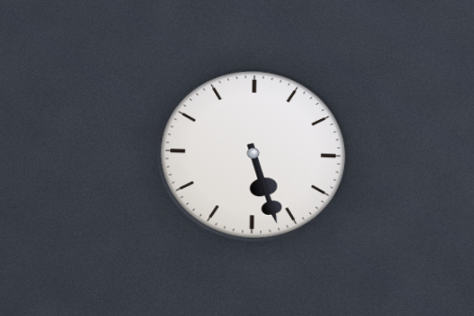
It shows 5h27
